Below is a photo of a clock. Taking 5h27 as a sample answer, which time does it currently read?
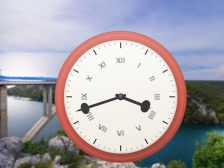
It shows 3h42
